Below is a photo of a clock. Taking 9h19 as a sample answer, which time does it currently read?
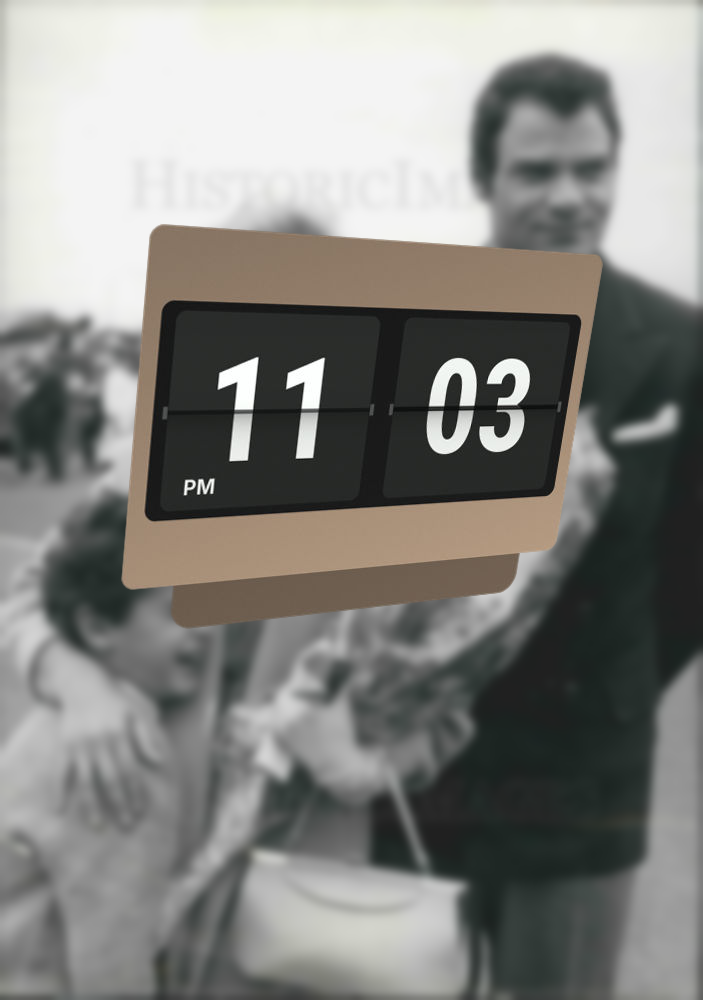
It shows 11h03
